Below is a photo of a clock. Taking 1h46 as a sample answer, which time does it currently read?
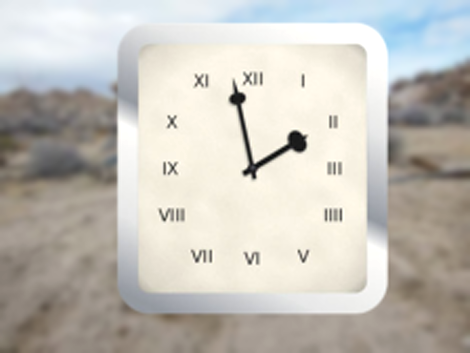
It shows 1h58
